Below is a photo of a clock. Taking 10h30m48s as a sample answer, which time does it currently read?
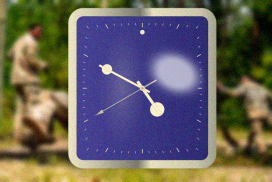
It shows 4h49m40s
